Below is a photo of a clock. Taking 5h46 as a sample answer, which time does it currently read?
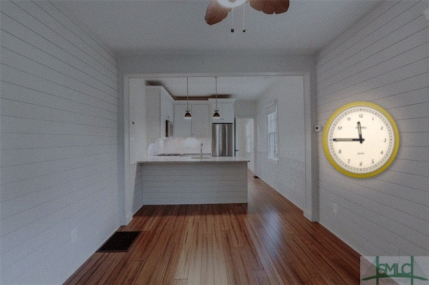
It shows 11h45
